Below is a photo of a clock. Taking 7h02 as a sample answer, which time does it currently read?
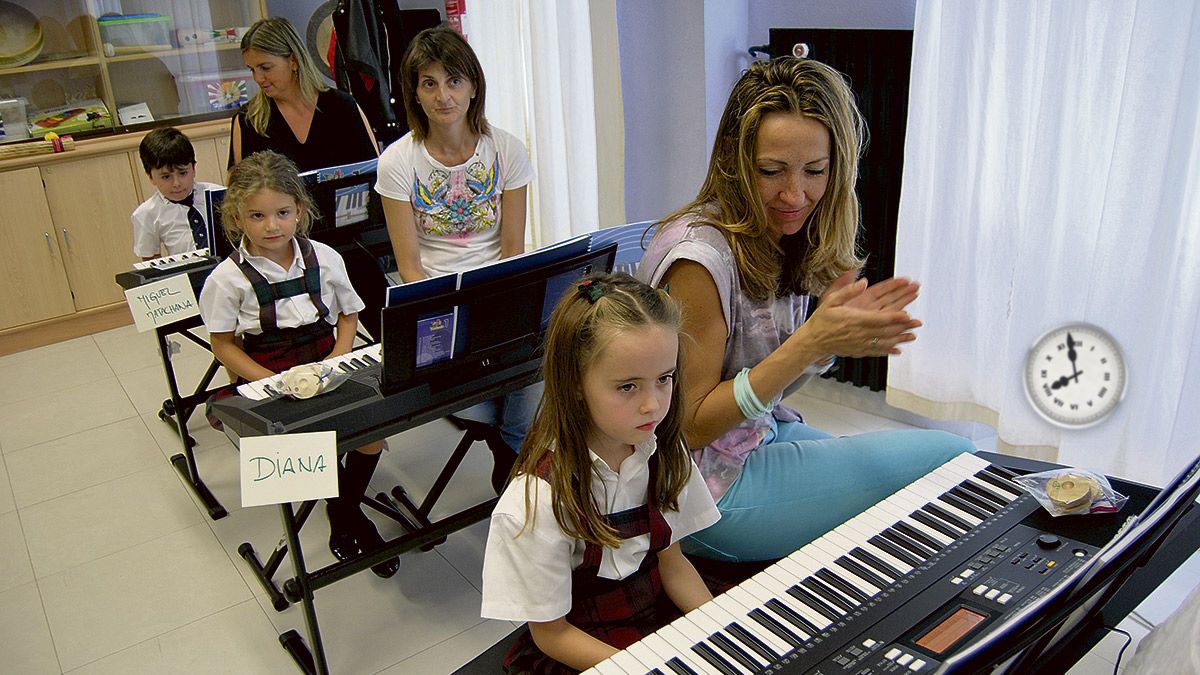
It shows 7h58
